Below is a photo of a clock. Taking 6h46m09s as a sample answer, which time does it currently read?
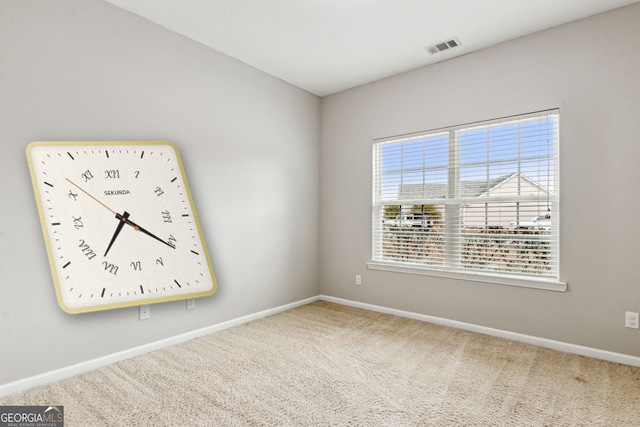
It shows 7h20m52s
